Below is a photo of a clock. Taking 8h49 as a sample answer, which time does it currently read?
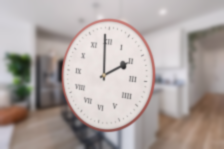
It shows 1h59
